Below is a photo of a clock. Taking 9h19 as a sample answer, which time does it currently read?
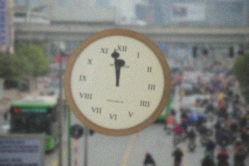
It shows 11h58
